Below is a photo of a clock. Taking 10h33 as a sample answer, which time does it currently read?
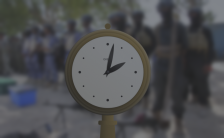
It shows 2h02
